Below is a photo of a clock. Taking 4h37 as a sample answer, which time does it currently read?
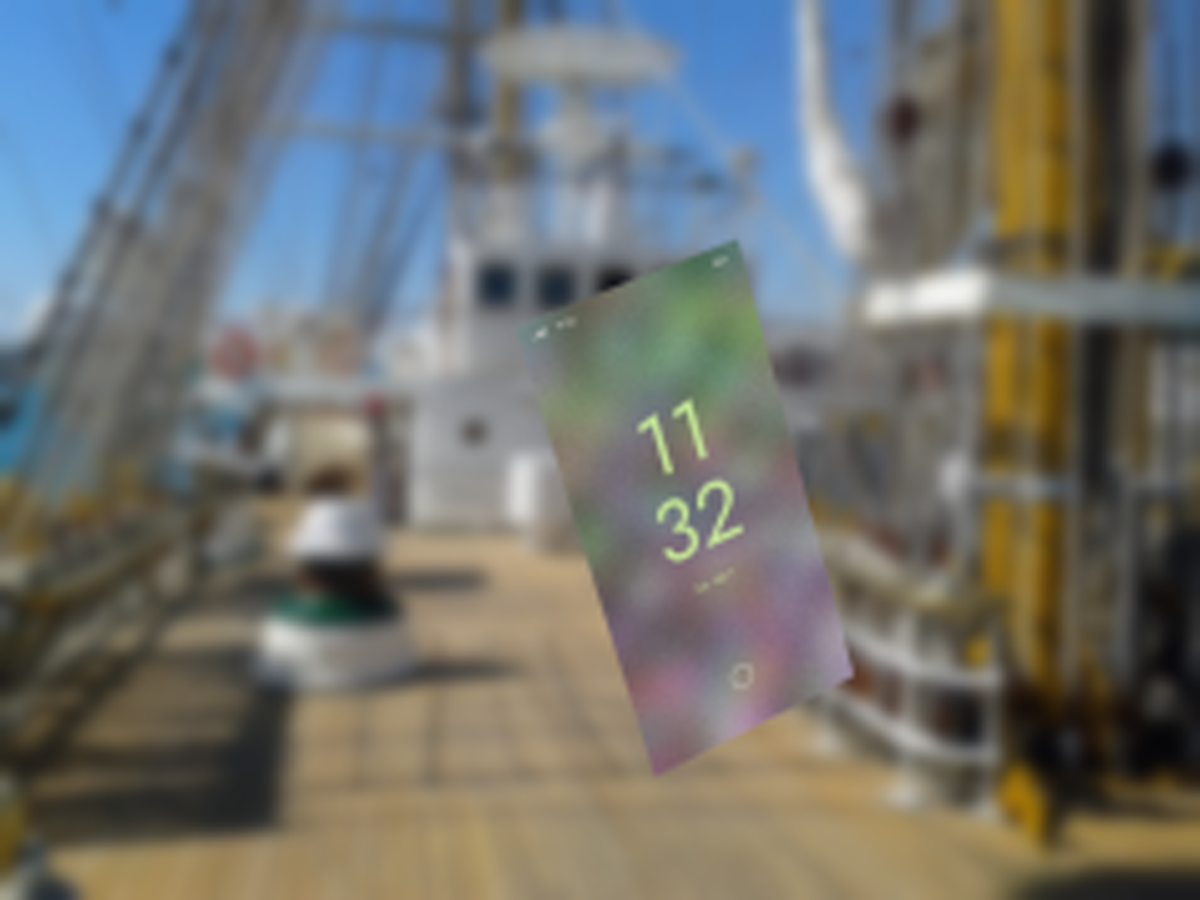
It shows 11h32
